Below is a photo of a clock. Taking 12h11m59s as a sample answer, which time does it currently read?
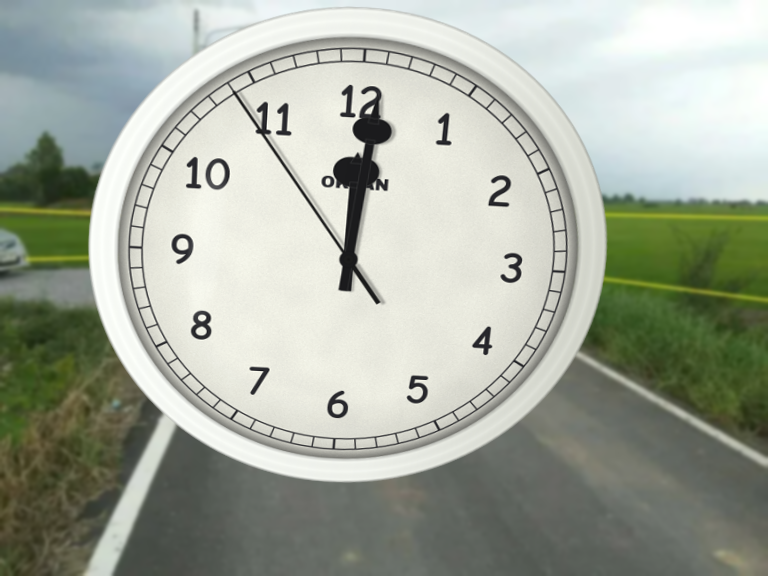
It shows 12h00m54s
